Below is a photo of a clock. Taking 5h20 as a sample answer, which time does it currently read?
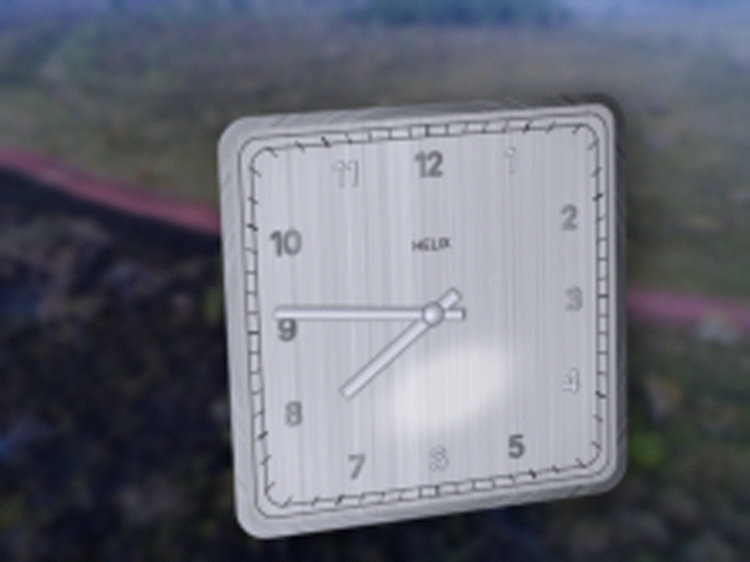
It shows 7h46
